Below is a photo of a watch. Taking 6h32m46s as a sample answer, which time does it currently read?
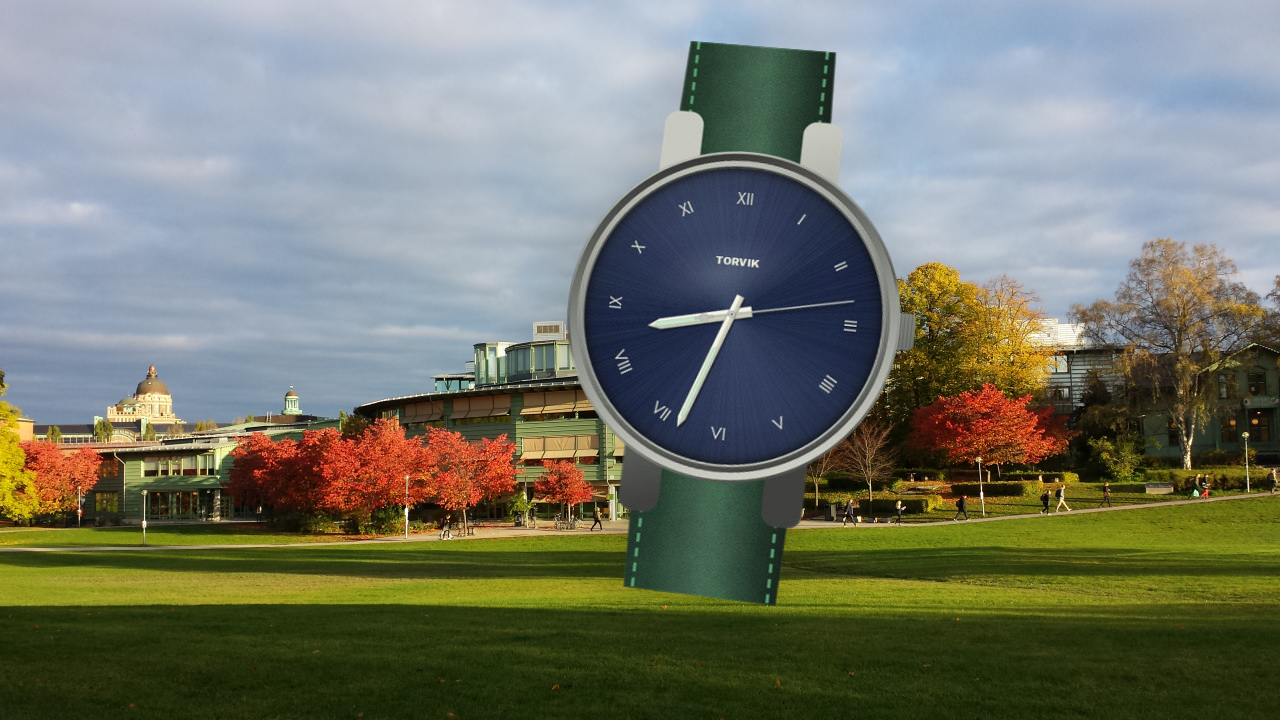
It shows 8h33m13s
